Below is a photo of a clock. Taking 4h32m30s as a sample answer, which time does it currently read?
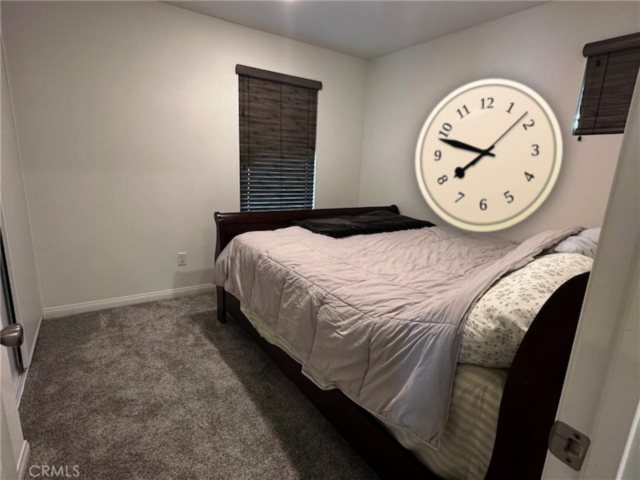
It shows 7h48m08s
